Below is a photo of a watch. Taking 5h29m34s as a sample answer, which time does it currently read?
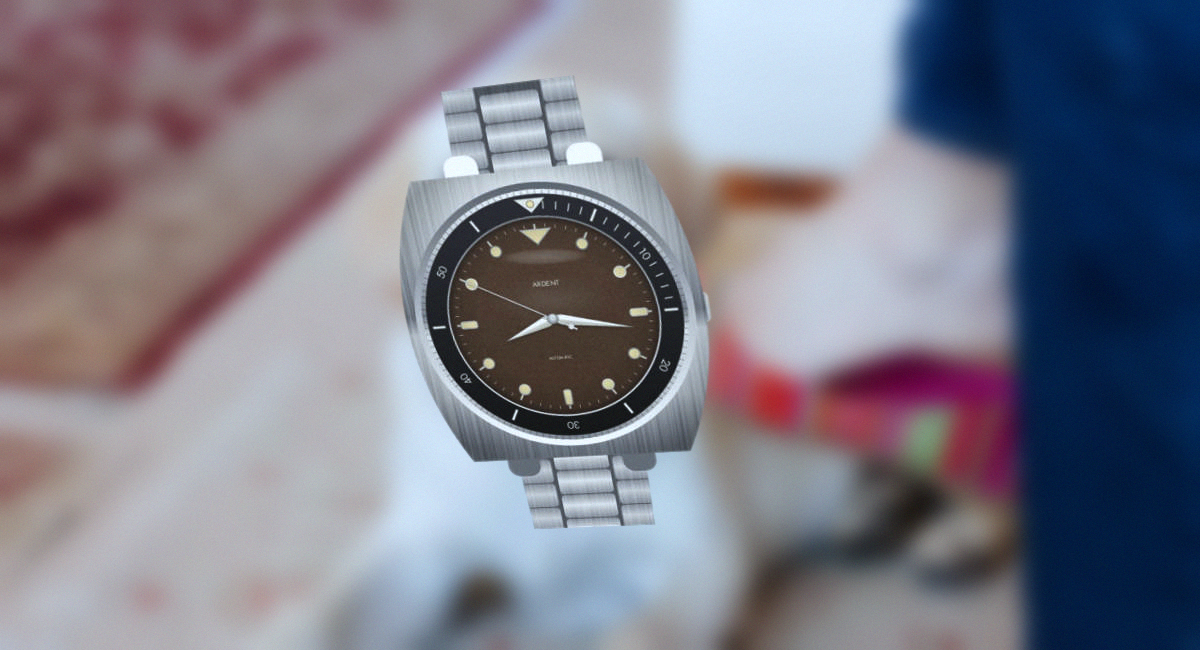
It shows 8h16m50s
